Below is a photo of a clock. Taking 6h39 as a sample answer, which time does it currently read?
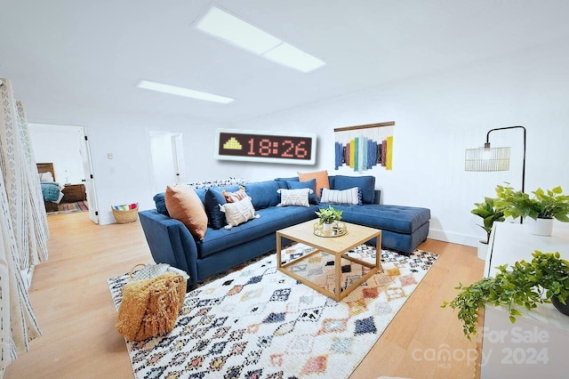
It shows 18h26
